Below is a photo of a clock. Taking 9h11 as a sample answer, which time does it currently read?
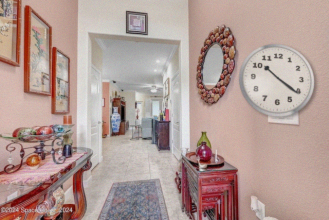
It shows 10h21
